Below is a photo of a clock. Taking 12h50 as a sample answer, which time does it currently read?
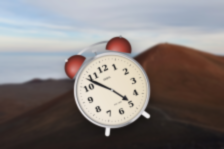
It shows 4h53
